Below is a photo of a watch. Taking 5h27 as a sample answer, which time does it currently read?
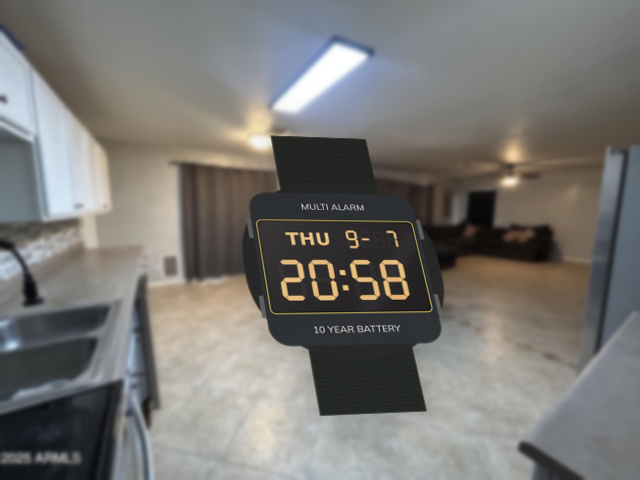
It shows 20h58
